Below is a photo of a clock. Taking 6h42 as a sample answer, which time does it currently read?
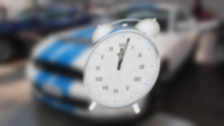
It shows 12h02
